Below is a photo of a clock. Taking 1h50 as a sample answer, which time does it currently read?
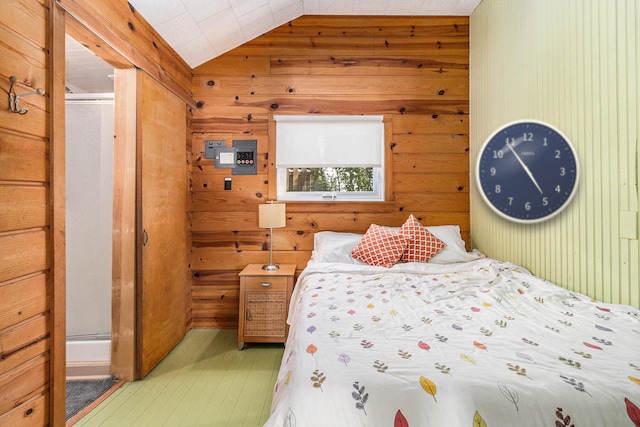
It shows 4h54
